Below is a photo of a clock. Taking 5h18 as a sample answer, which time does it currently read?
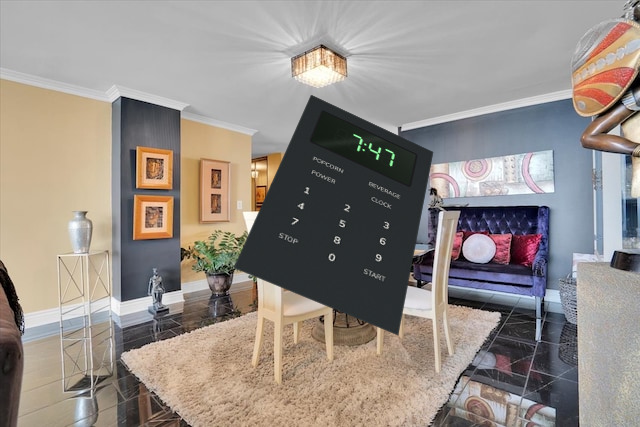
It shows 7h47
